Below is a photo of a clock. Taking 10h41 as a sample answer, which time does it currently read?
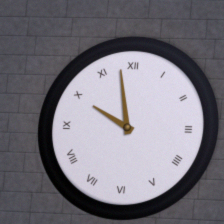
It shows 9h58
